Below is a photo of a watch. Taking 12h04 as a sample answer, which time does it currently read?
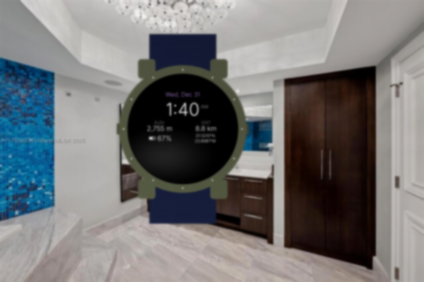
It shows 1h40
